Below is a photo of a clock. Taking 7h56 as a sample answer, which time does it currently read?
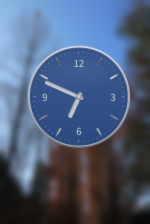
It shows 6h49
